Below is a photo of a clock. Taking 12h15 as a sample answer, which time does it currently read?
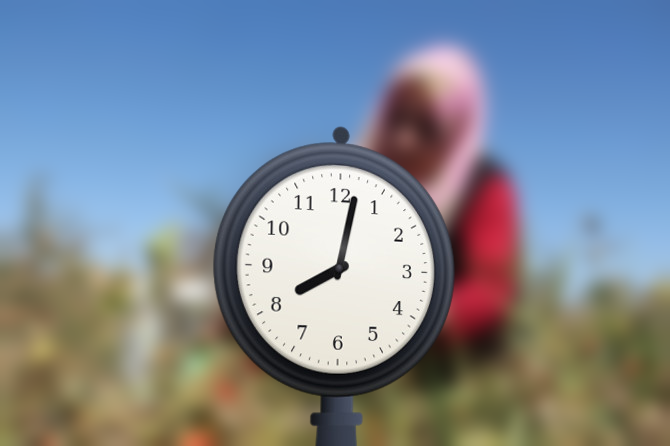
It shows 8h02
